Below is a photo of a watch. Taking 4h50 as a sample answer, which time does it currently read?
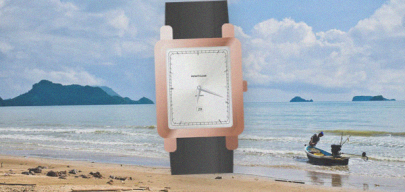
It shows 6h19
